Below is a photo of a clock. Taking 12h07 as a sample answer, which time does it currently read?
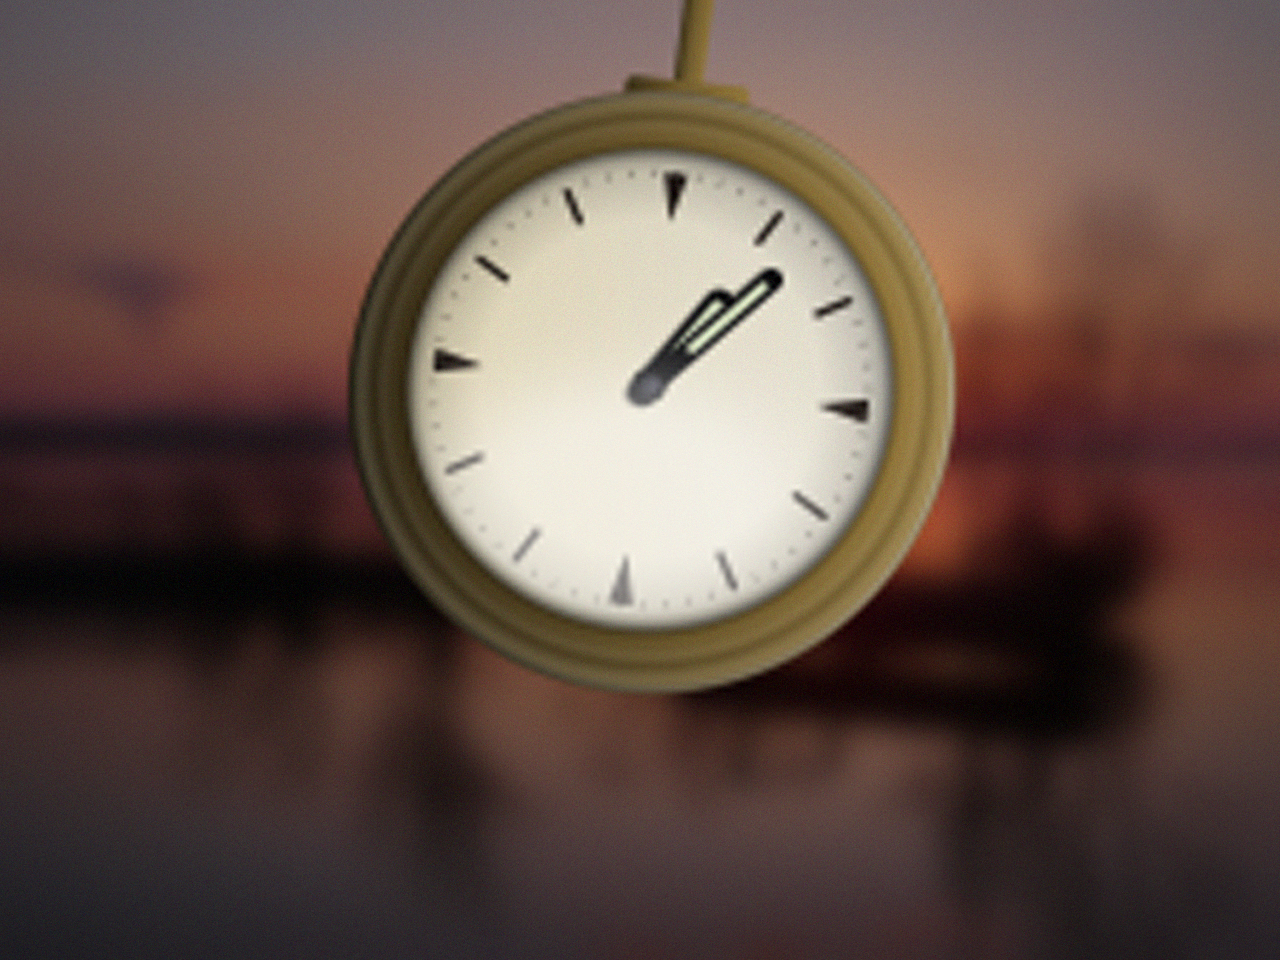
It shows 1h07
